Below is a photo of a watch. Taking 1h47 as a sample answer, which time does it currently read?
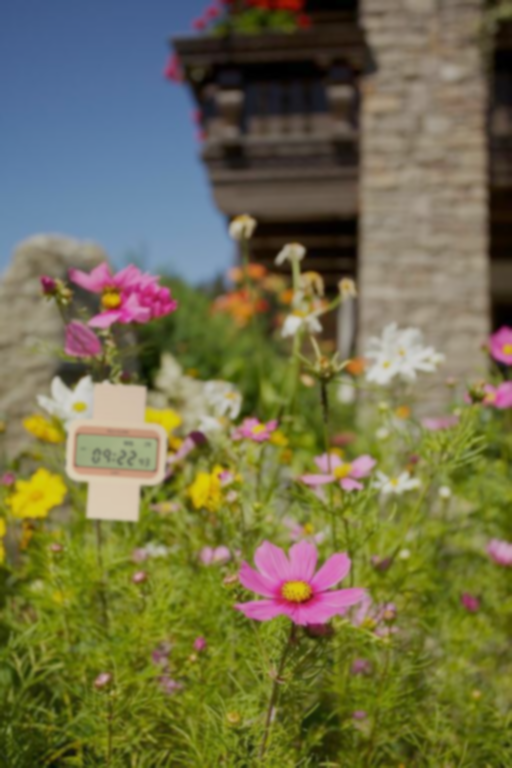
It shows 9h22
